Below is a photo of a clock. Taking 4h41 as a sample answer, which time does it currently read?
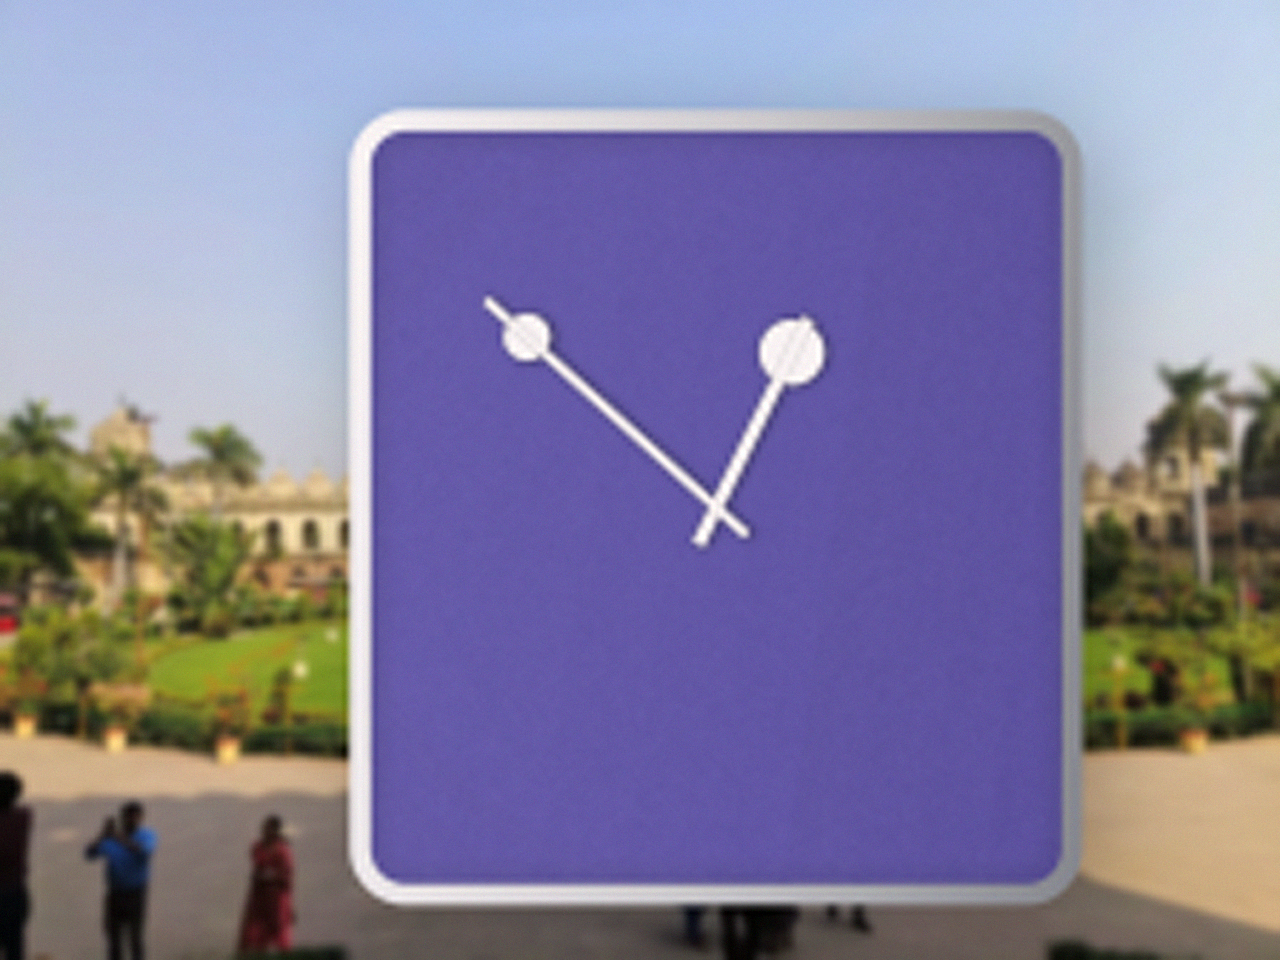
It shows 12h52
